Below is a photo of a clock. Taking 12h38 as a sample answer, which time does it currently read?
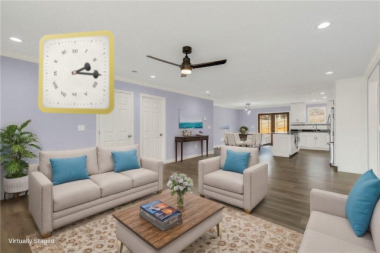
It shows 2h16
